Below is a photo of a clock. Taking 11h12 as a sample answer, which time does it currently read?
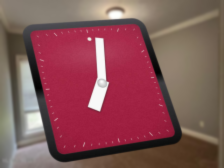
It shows 7h02
